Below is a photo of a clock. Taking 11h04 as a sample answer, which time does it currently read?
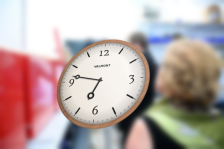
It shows 6h47
